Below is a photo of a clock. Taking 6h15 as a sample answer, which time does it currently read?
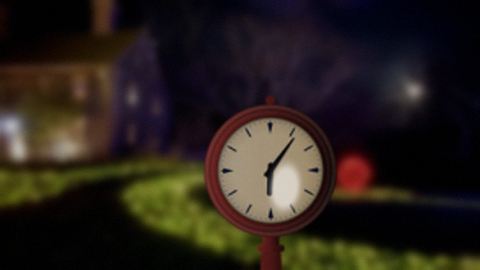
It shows 6h06
